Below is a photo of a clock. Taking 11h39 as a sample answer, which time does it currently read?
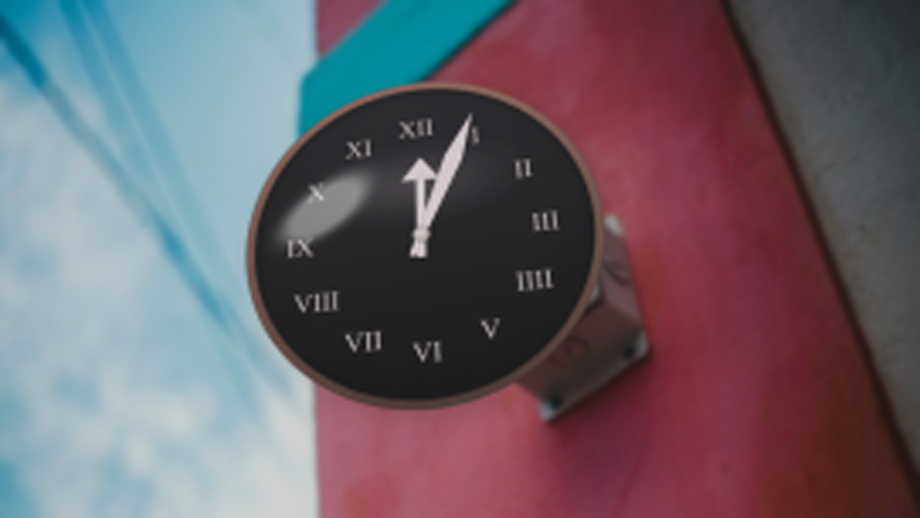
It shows 12h04
